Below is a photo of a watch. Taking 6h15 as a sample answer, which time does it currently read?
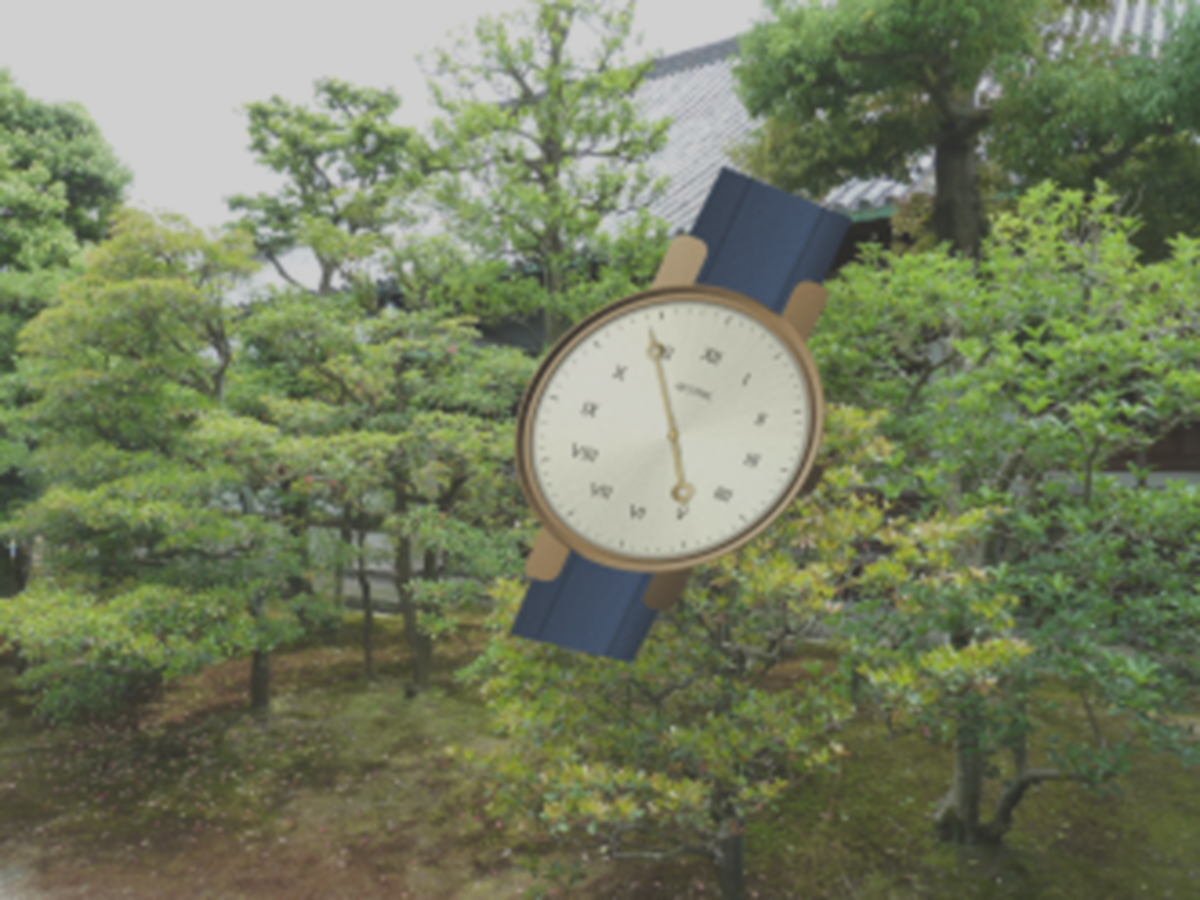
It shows 4h54
